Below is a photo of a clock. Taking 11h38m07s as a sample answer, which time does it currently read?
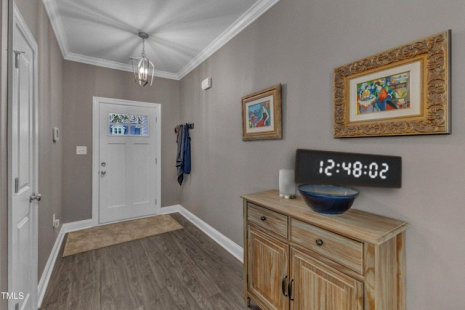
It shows 12h48m02s
